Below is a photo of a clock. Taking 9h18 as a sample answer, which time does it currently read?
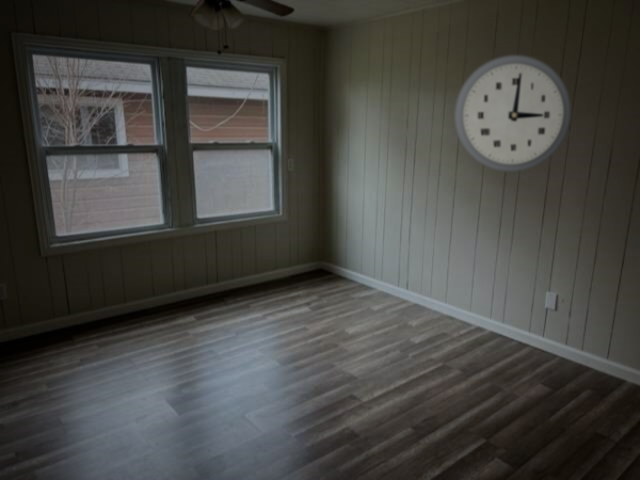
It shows 3h01
